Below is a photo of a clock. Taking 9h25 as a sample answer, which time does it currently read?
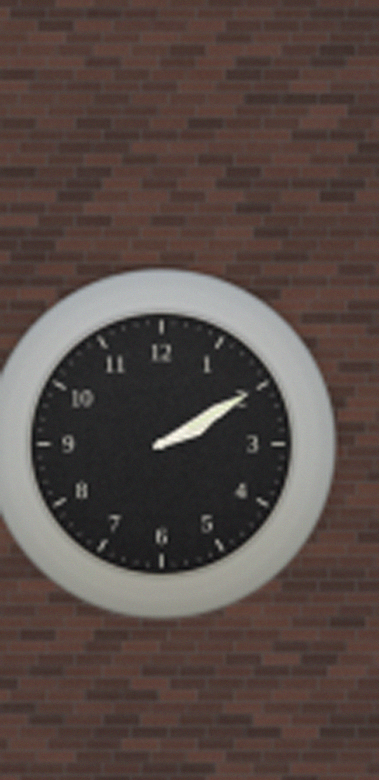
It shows 2h10
